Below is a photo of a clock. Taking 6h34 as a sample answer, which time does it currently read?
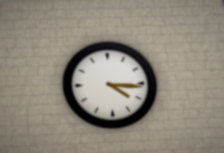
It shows 4h16
